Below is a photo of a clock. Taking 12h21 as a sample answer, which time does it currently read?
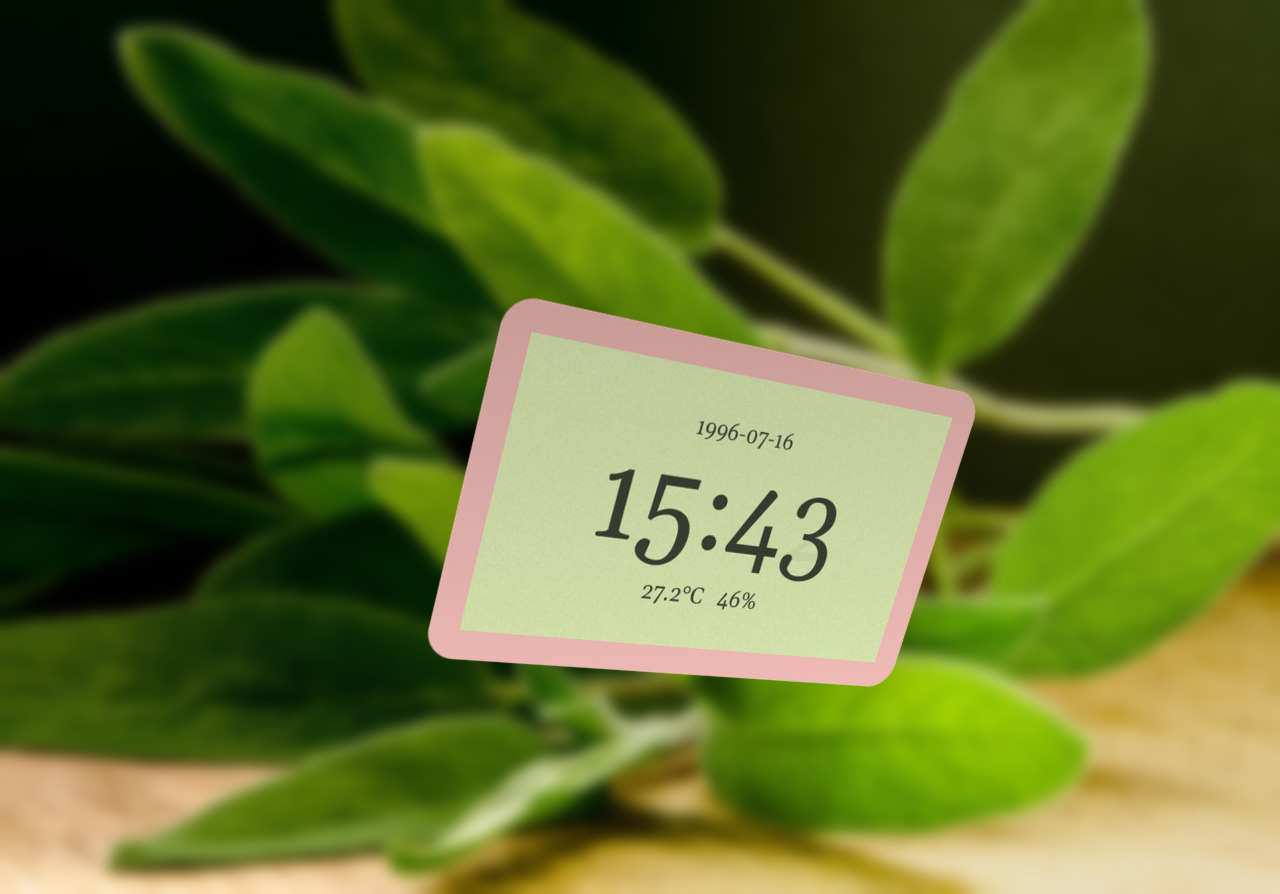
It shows 15h43
